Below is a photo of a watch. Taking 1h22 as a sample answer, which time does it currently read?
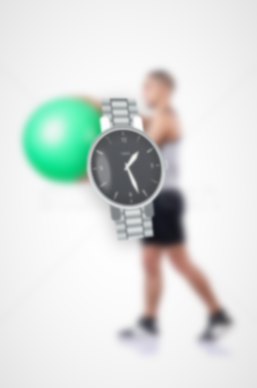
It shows 1h27
